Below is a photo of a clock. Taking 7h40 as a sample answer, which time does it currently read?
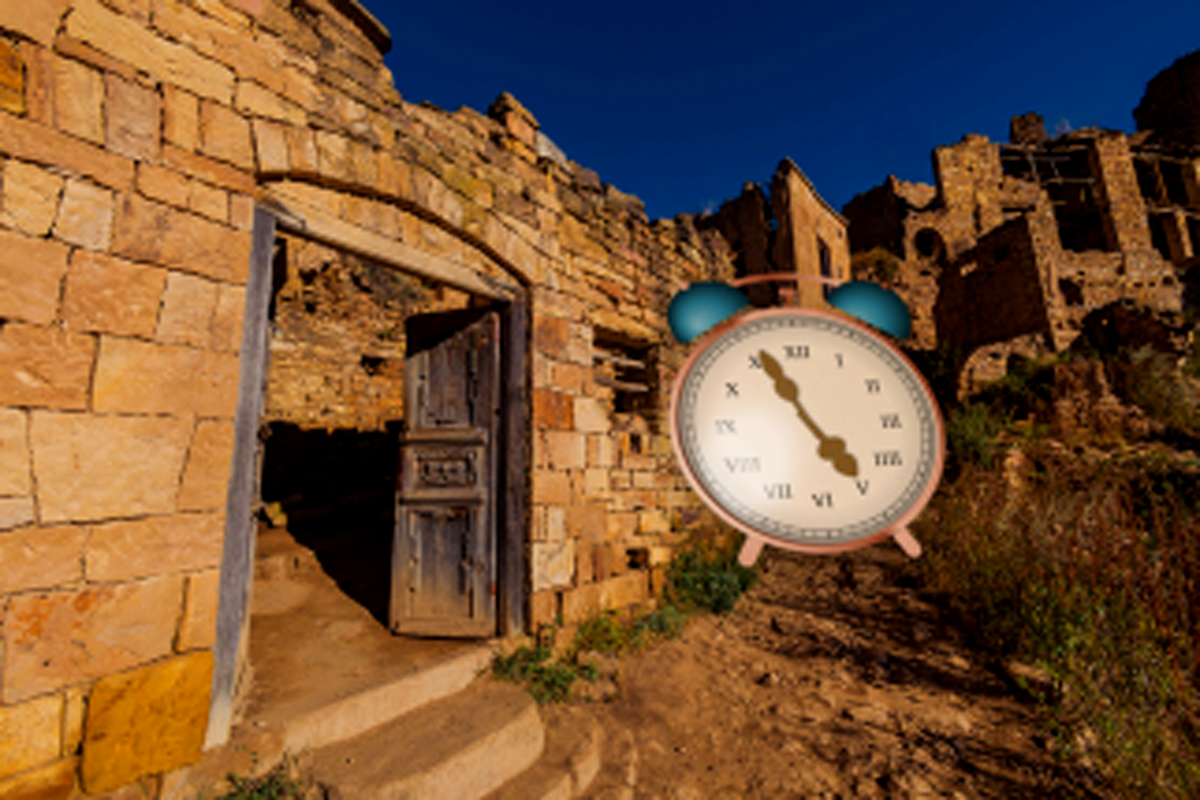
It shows 4h56
